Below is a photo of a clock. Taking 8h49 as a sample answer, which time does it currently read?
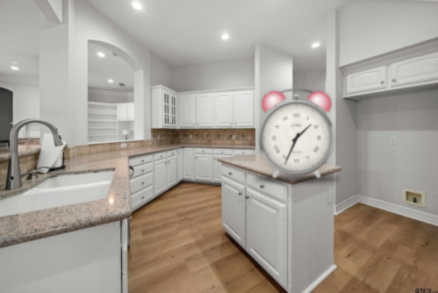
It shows 1h34
